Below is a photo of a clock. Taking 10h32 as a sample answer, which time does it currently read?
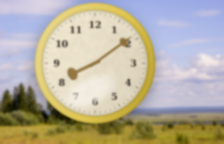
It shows 8h09
